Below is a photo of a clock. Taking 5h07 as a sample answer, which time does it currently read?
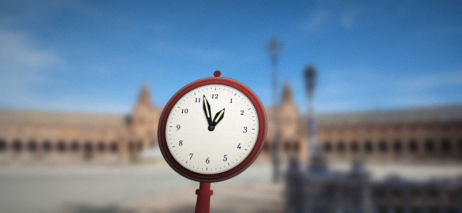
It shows 12h57
